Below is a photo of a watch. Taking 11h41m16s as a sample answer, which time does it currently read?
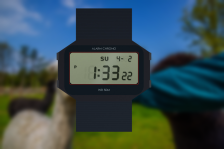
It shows 1h33m22s
